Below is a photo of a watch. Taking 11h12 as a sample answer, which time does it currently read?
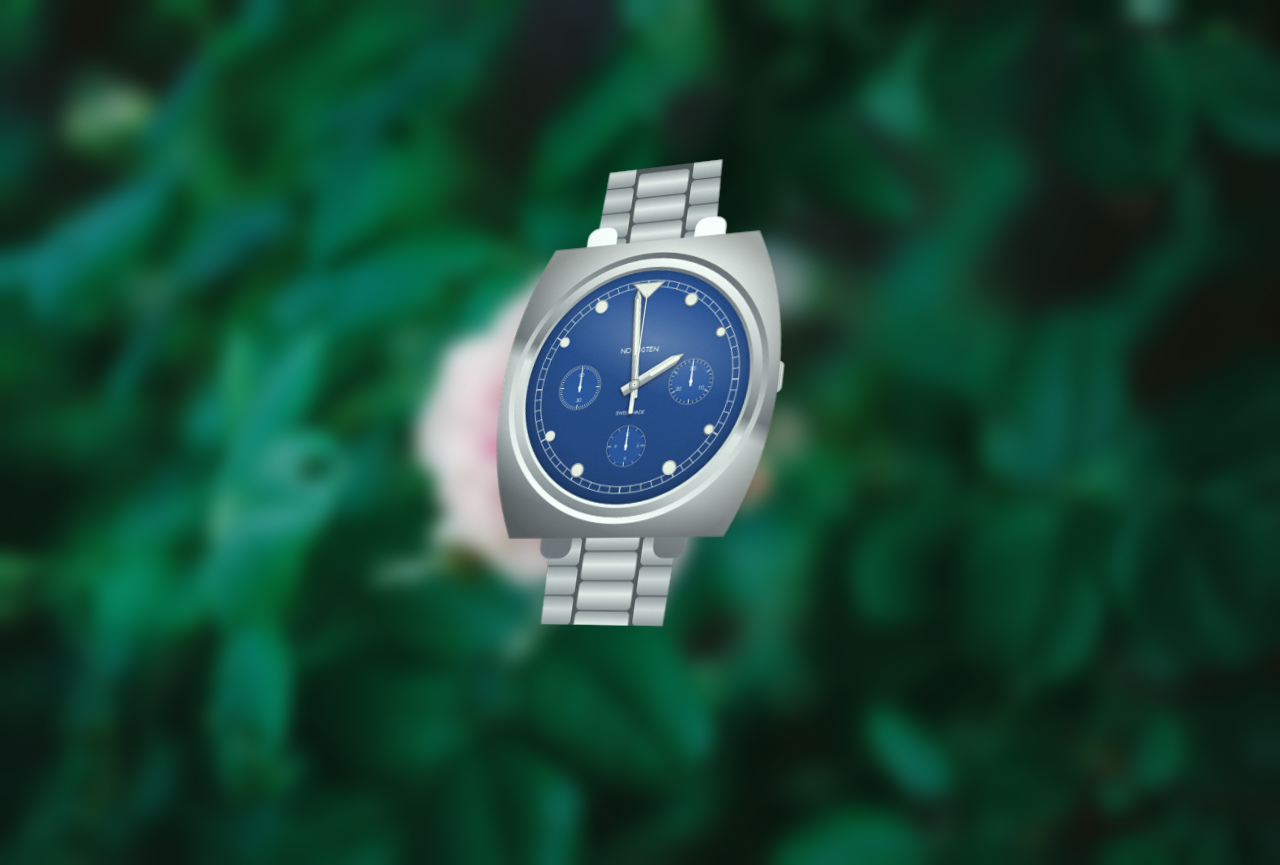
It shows 1h59
